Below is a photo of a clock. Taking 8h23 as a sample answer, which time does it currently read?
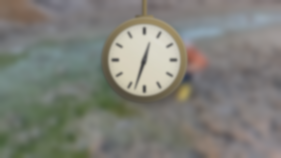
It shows 12h33
